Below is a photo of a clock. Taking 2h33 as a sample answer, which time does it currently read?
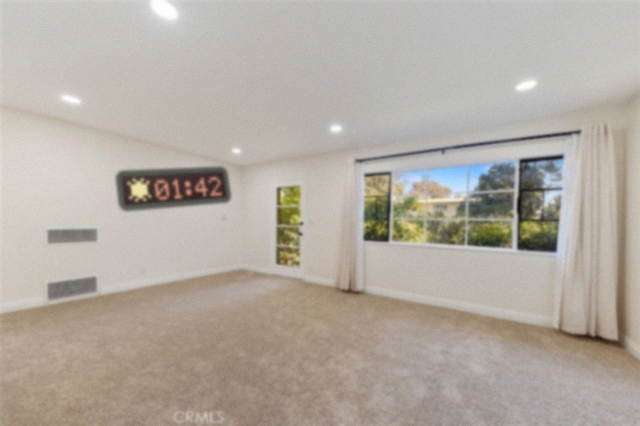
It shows 1h42
